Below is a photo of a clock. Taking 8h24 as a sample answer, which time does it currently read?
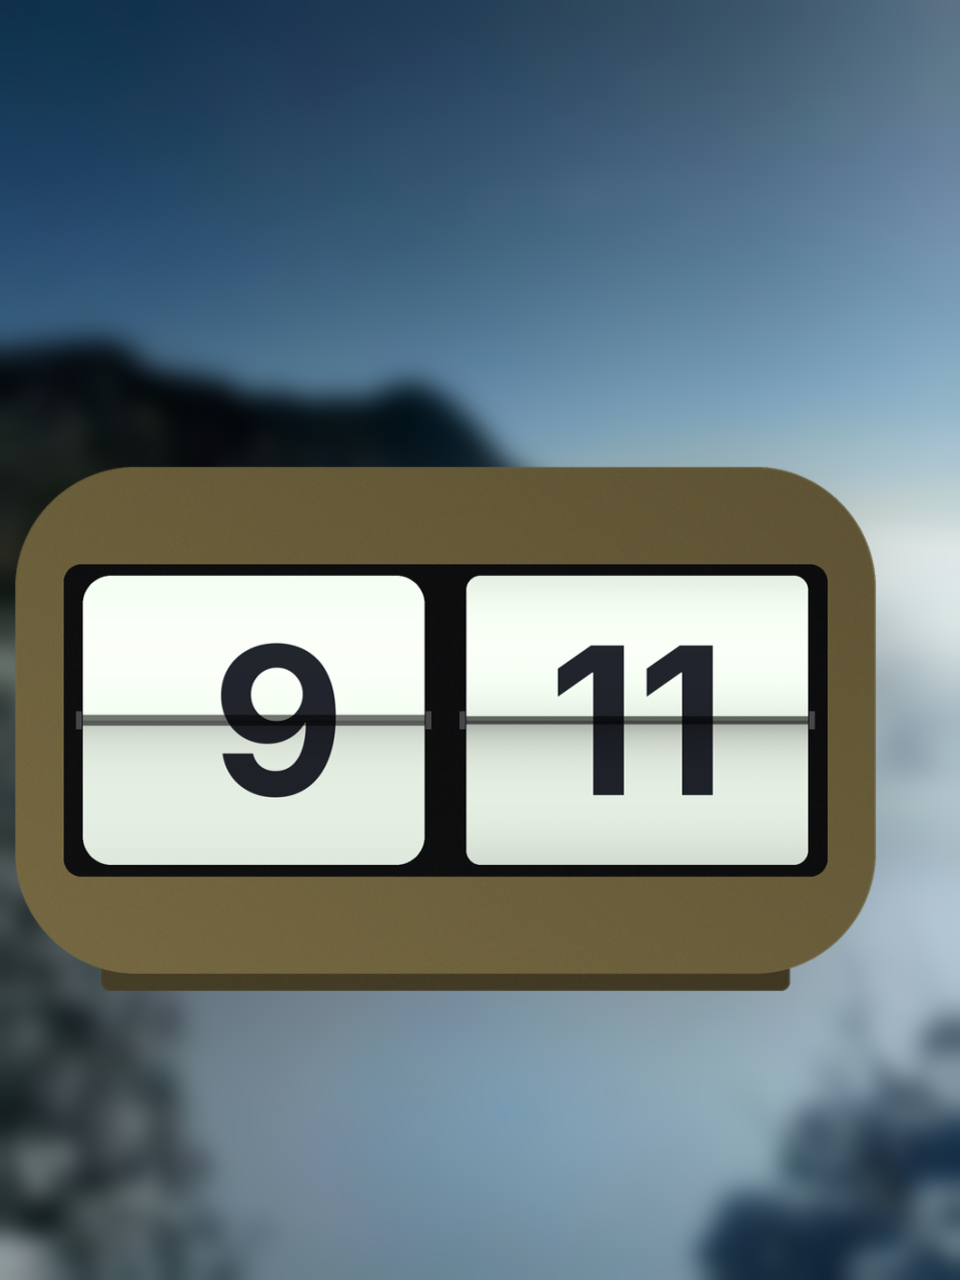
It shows 9h11
